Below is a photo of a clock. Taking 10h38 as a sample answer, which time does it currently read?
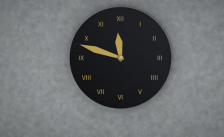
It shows 11h48
